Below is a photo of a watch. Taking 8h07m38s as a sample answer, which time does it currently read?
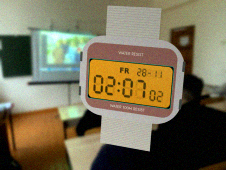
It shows 2h07m02s
